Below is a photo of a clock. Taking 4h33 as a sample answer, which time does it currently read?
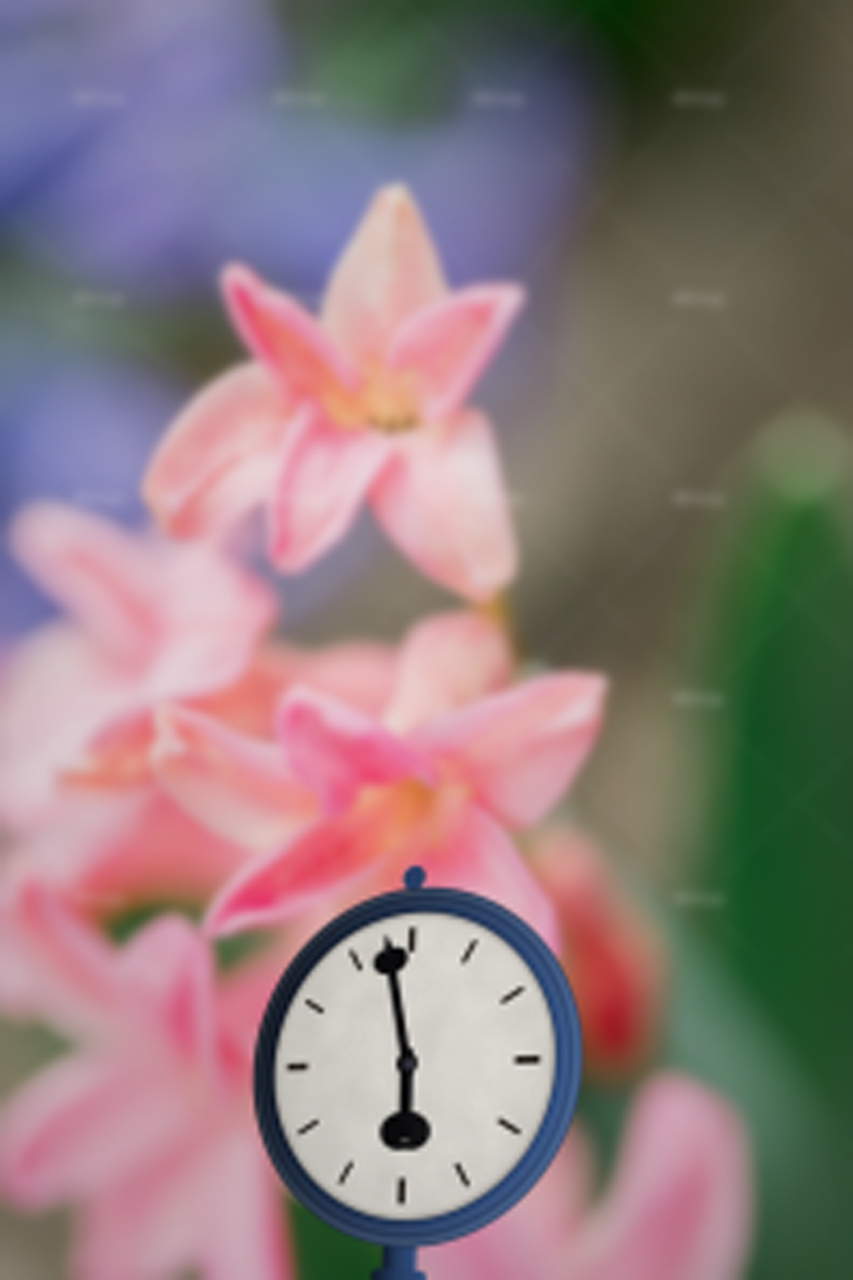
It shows 5h58
